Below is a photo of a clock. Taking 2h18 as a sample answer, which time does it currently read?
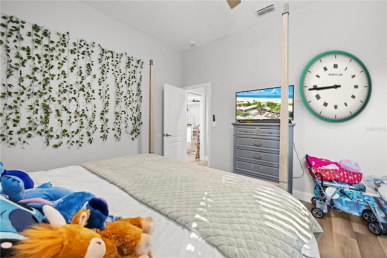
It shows 8h44
